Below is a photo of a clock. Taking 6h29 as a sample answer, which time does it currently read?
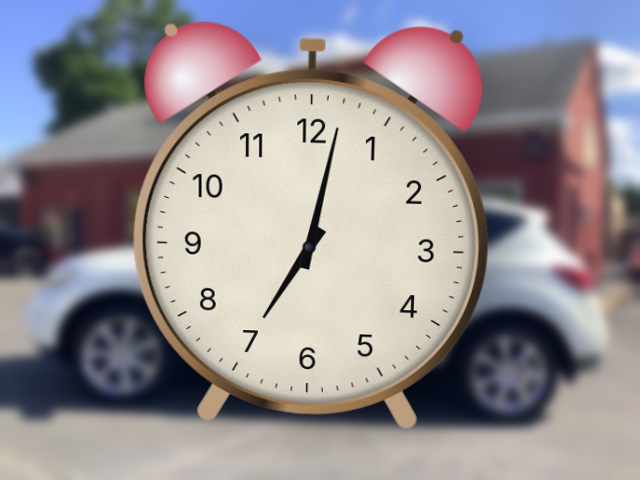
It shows 7h02
